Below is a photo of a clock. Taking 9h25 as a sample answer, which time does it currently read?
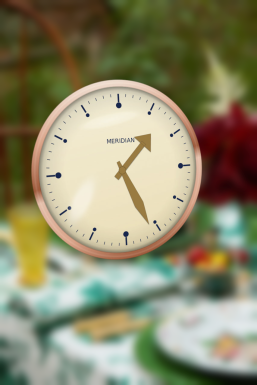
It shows 1h26
